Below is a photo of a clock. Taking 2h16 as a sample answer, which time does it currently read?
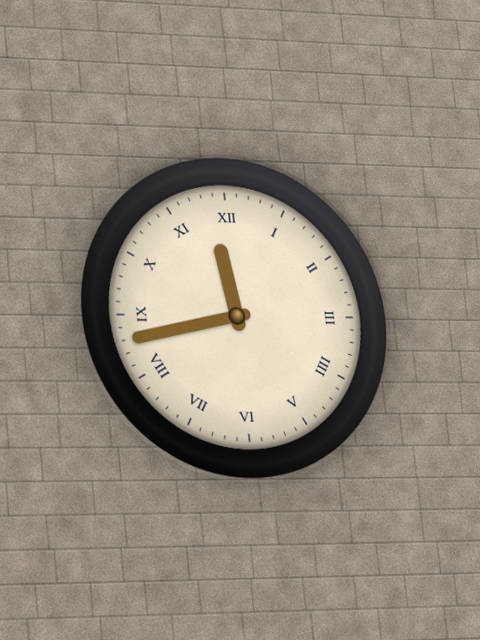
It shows 11h43
